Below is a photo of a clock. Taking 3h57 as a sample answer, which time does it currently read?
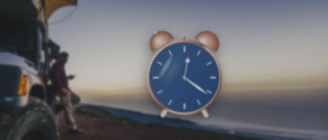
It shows 12h21
